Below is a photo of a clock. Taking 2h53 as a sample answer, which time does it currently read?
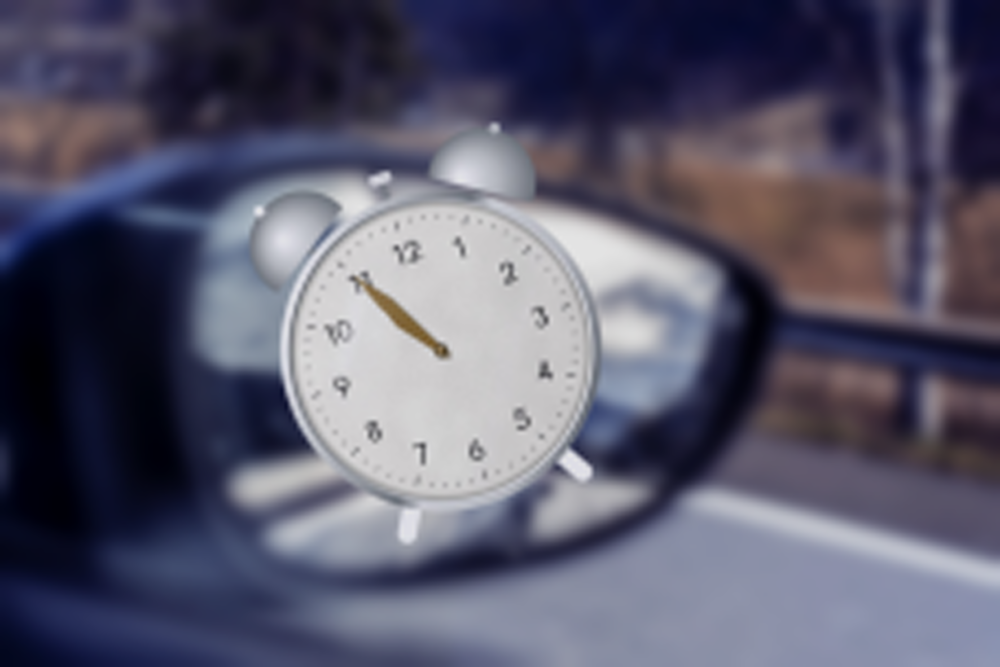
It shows 10h55
